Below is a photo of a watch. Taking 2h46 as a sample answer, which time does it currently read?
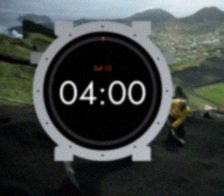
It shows 4h00
